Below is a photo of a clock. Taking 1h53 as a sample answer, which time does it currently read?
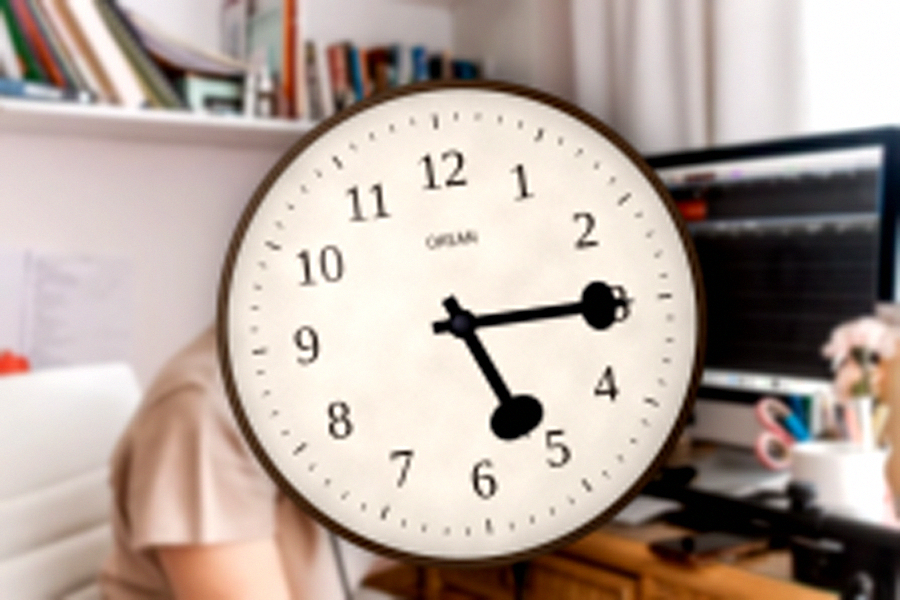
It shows 5h15
